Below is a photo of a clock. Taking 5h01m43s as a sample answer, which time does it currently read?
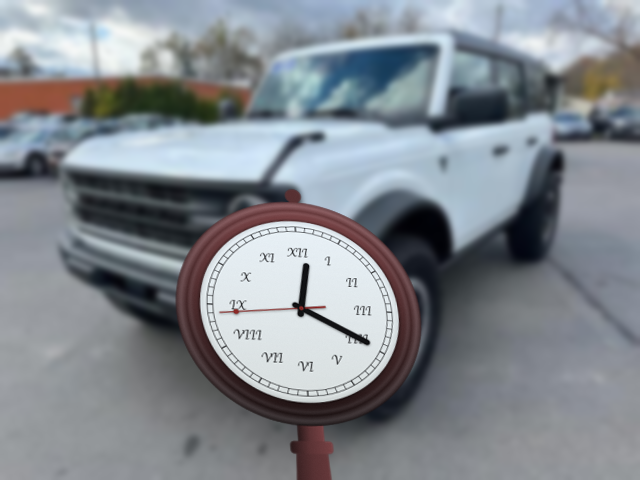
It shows 12h19m44s
